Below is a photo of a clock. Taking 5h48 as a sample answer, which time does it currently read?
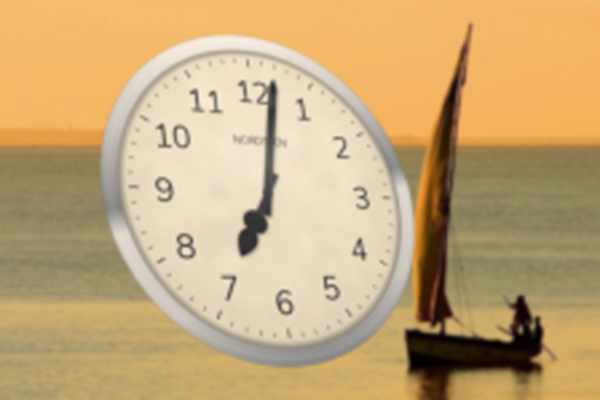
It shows 7h02
